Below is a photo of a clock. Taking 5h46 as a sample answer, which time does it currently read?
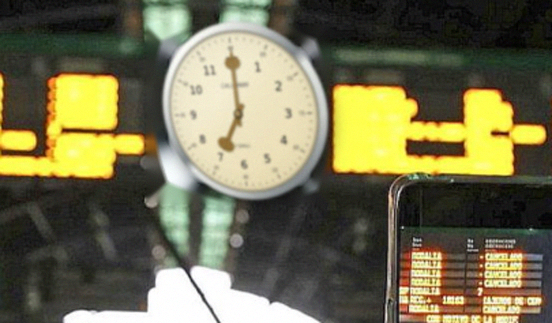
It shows 7h00
